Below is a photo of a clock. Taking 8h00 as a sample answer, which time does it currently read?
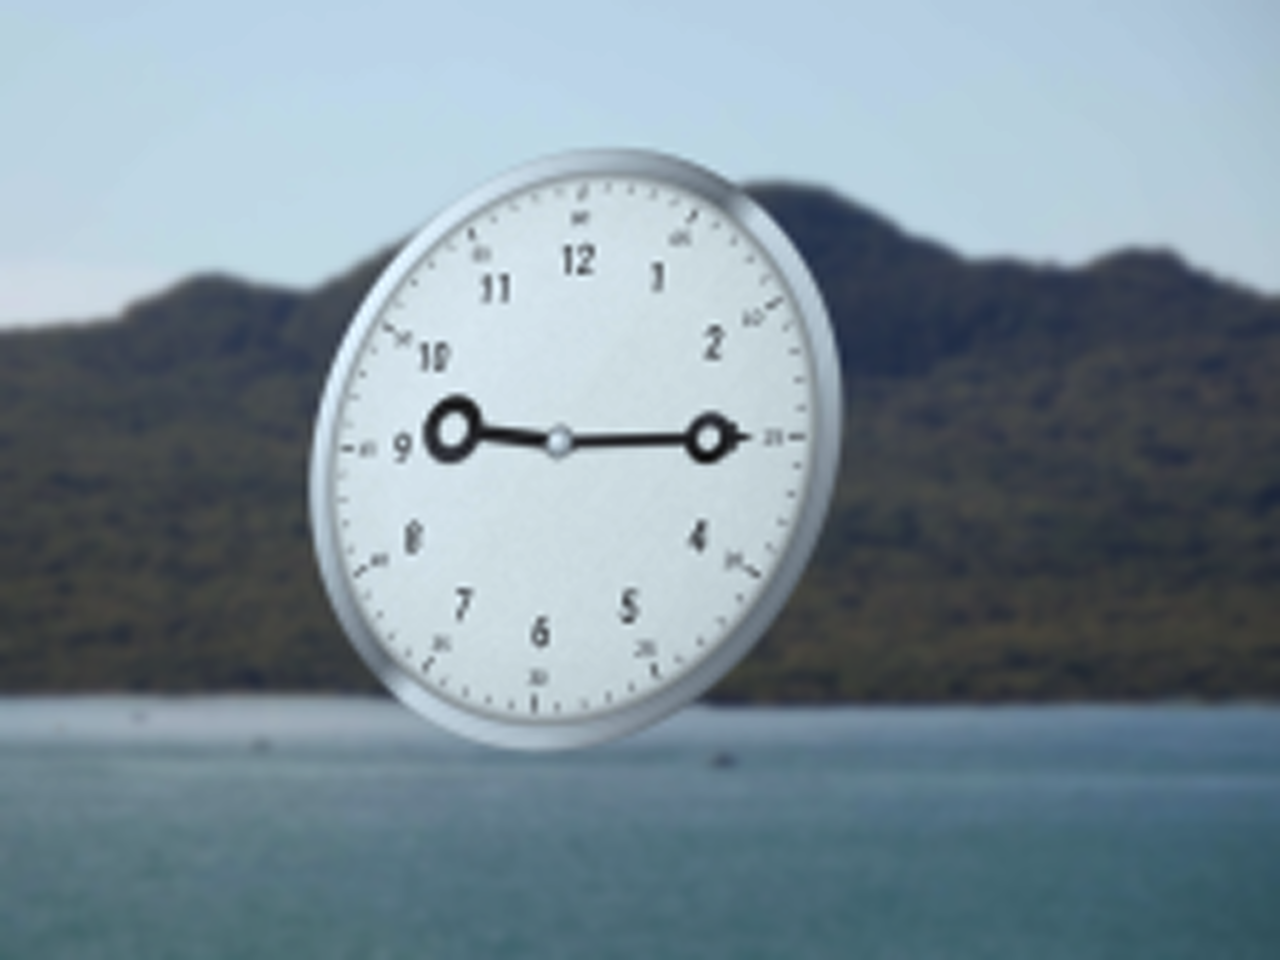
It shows 9h15
